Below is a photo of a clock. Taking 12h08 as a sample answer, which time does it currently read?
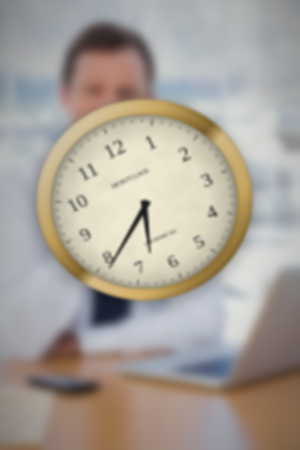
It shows 6h39
